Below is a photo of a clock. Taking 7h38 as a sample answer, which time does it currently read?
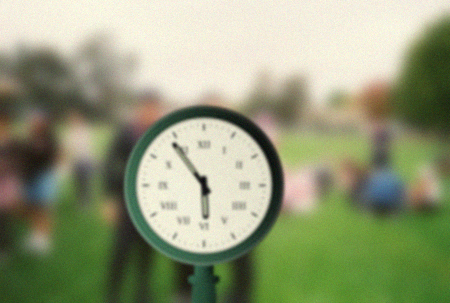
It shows 5h54
